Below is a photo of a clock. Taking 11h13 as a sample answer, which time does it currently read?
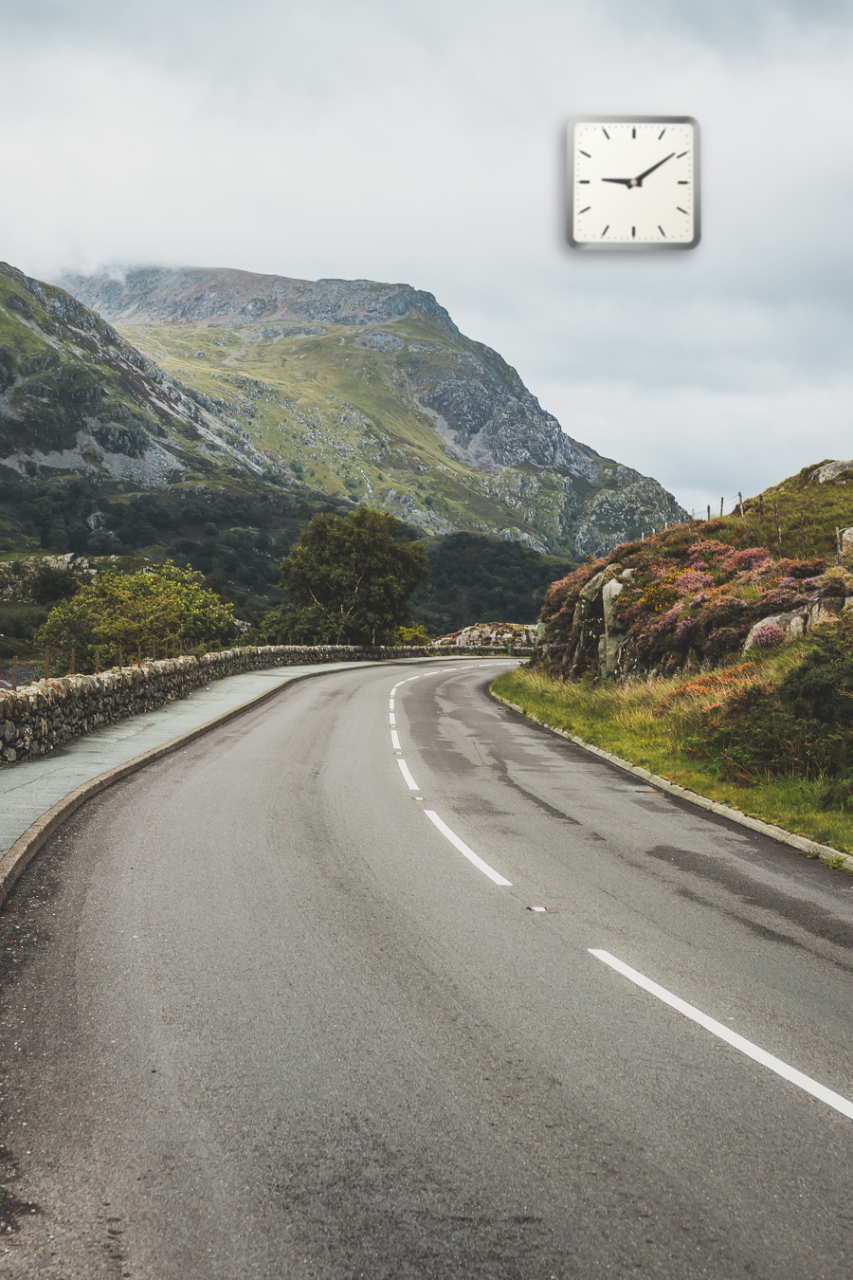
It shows 9h09
